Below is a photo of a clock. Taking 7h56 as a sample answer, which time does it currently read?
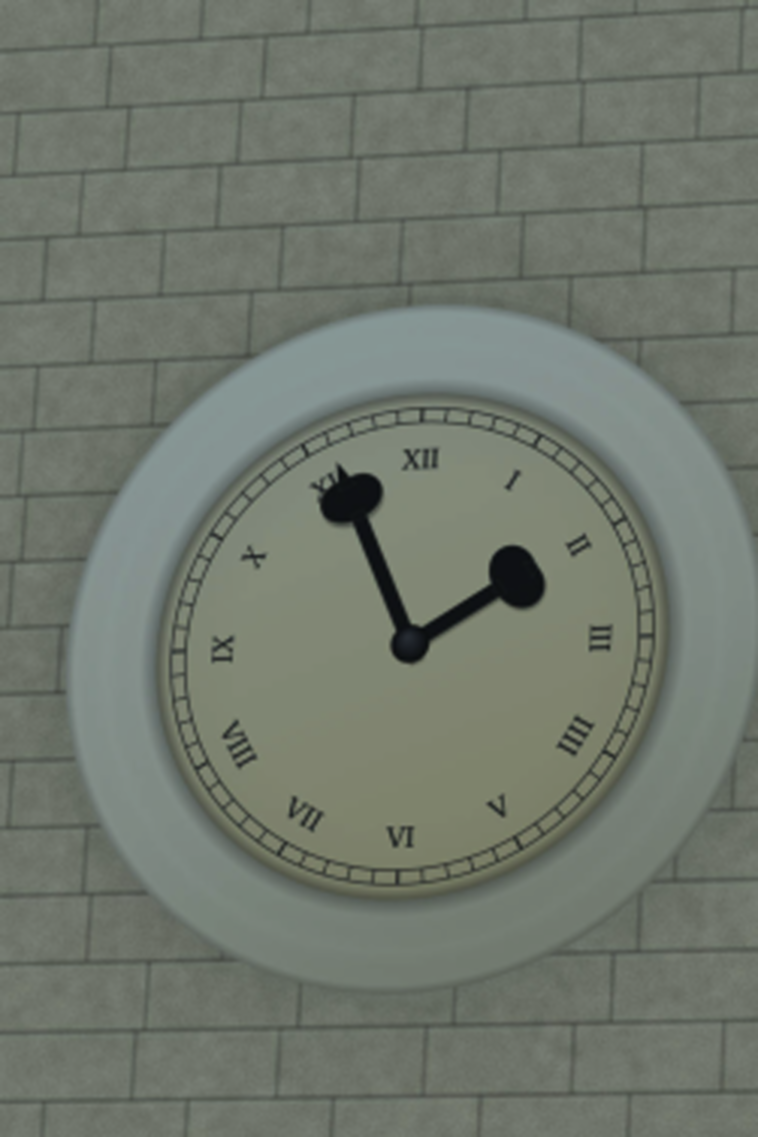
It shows 1h56
